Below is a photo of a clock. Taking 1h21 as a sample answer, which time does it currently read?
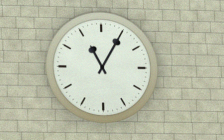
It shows 11h05
